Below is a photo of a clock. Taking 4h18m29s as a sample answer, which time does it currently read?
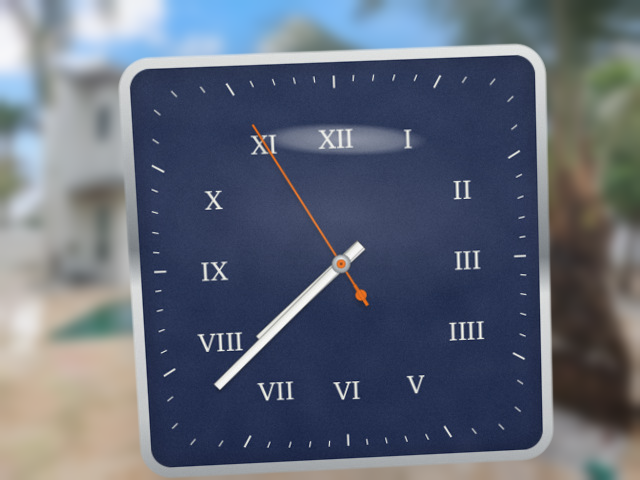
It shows 7h37m55s
